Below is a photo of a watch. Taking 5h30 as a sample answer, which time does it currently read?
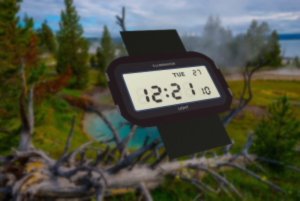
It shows 12h21
